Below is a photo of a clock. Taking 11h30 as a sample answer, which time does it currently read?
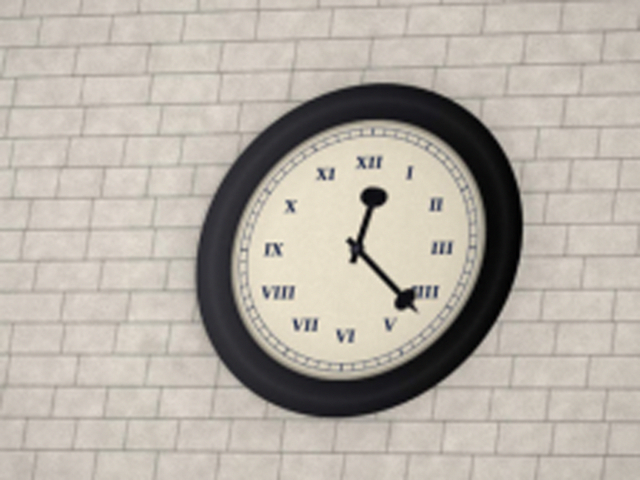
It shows 12h22
